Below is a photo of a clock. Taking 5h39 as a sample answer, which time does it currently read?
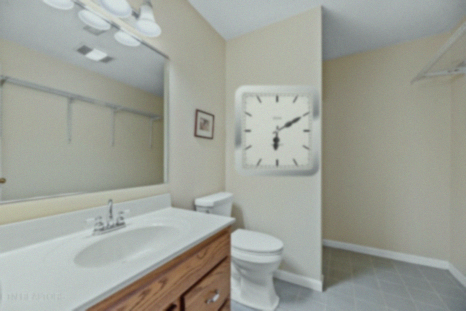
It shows 6h10
